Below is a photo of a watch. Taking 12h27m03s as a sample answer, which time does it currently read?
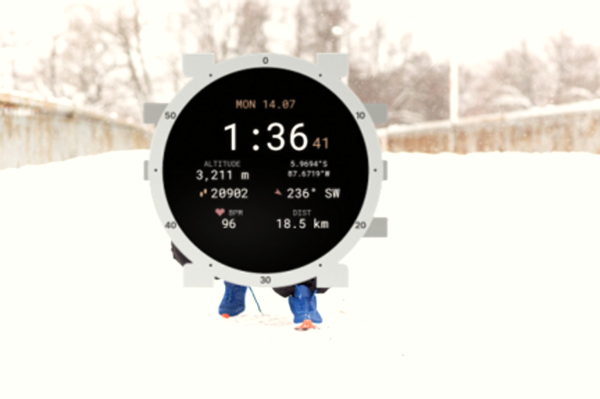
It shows 1h36m41s
